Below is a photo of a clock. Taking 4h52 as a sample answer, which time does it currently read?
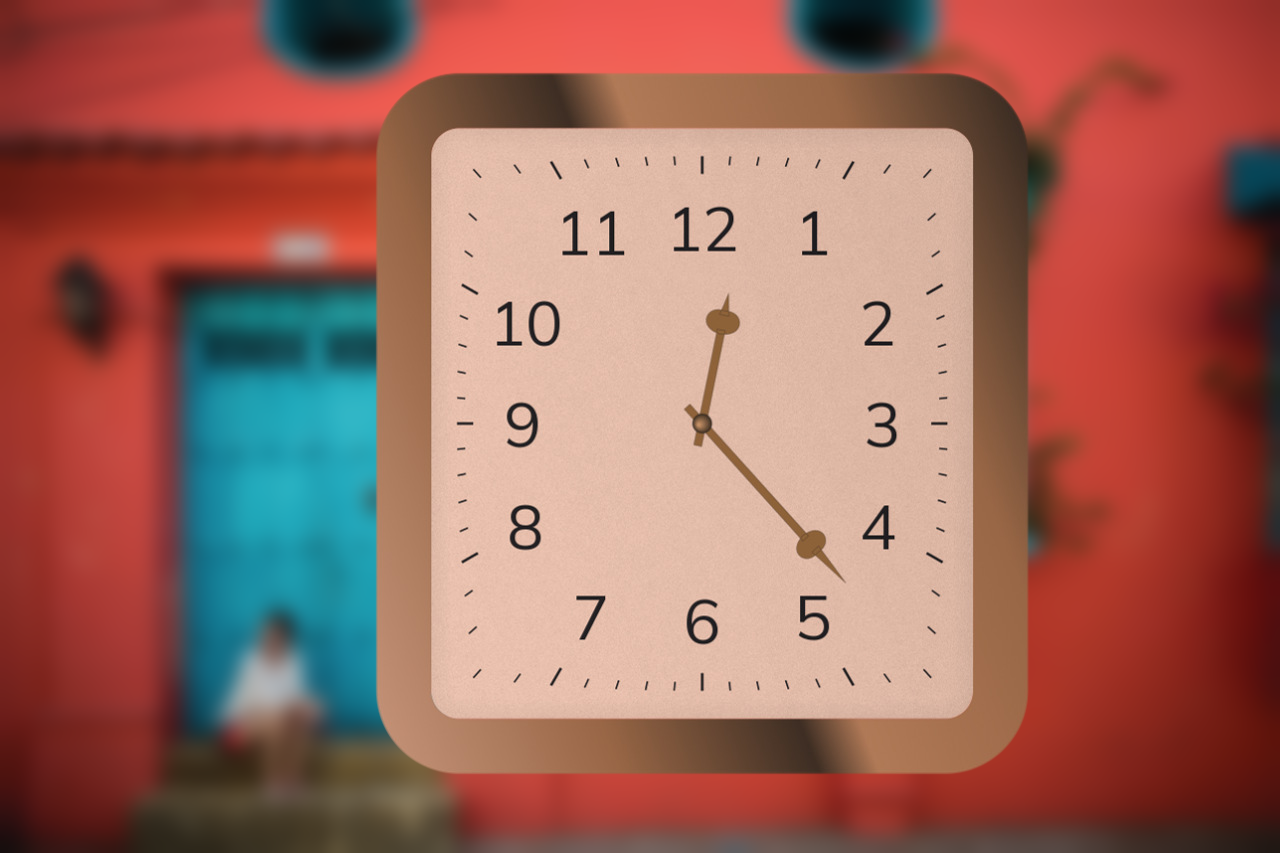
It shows 12h23
